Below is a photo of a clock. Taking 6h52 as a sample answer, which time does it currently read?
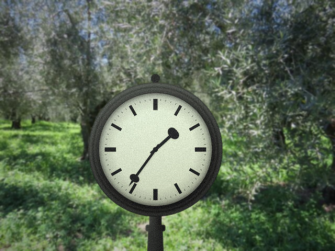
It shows 1h36
